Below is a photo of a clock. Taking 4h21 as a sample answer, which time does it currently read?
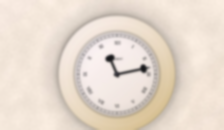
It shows 11h13
